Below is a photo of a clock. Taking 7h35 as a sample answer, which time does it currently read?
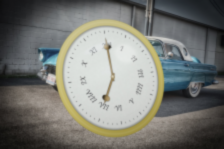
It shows 7h00
